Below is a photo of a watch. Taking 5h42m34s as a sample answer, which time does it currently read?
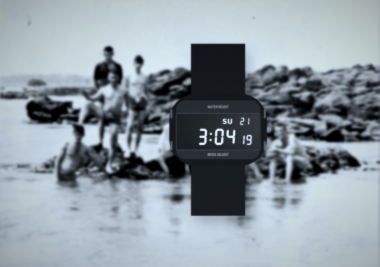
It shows 3h04m19s
